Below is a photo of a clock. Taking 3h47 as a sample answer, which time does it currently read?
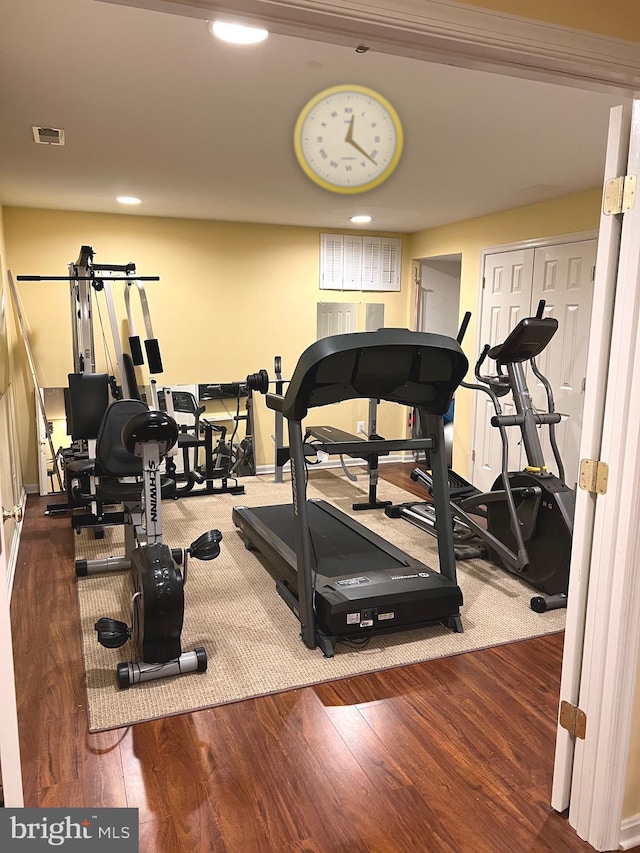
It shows 12h22
